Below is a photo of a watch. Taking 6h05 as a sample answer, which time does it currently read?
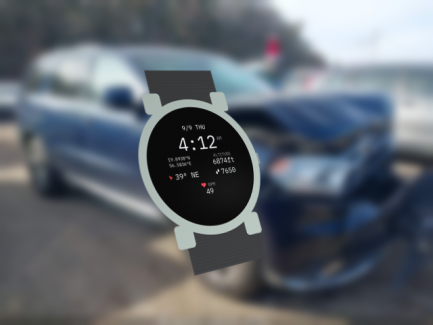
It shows 4h12
